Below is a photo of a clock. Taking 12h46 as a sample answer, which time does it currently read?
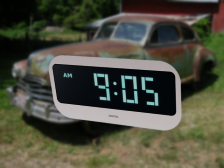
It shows 9h05
